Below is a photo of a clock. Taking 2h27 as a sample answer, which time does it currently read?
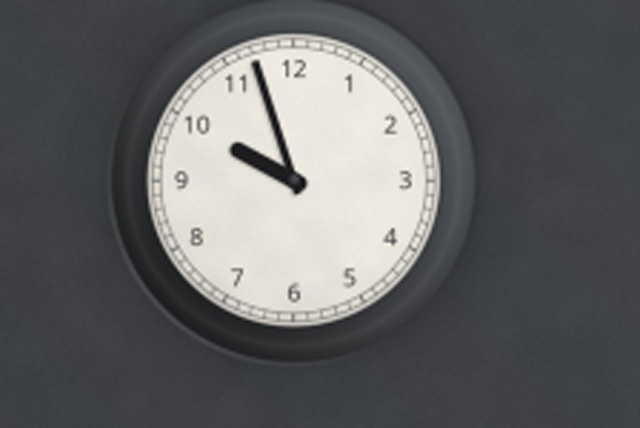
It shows 9h57
